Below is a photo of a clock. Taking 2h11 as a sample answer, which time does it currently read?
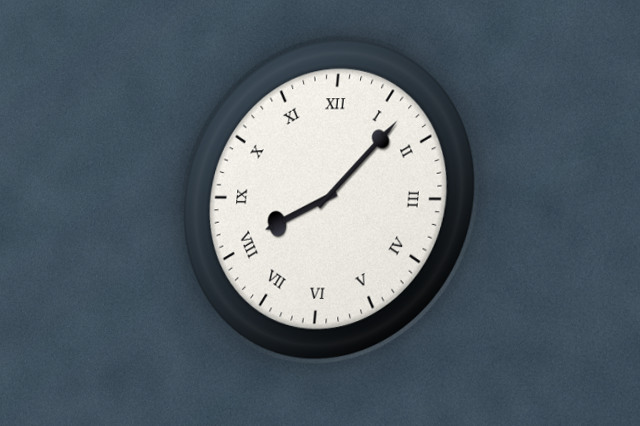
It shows 8h07
